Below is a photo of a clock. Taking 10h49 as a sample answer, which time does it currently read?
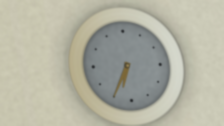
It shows 6h35
